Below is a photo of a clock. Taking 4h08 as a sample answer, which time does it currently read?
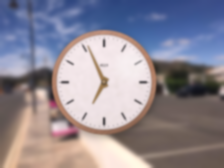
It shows 6h56
